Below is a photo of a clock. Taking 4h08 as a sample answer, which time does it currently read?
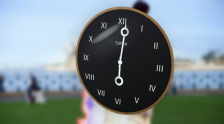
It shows 6h01
